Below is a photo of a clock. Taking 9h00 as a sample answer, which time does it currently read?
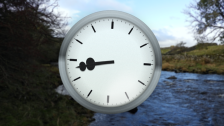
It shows 8h43
